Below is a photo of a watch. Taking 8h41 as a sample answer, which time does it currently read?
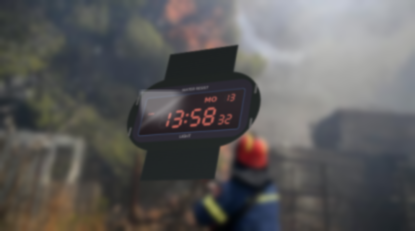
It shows 13h58
